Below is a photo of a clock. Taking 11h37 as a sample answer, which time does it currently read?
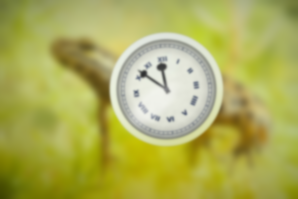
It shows 11h52
